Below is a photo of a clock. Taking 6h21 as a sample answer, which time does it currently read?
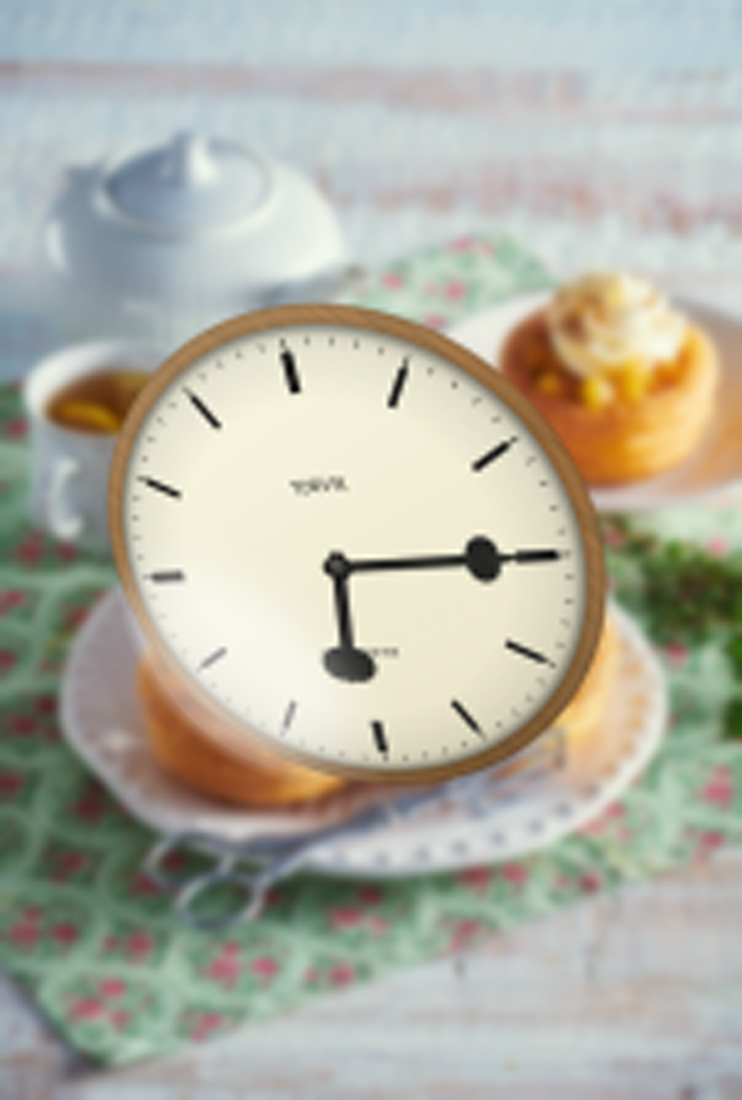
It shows 6h15
